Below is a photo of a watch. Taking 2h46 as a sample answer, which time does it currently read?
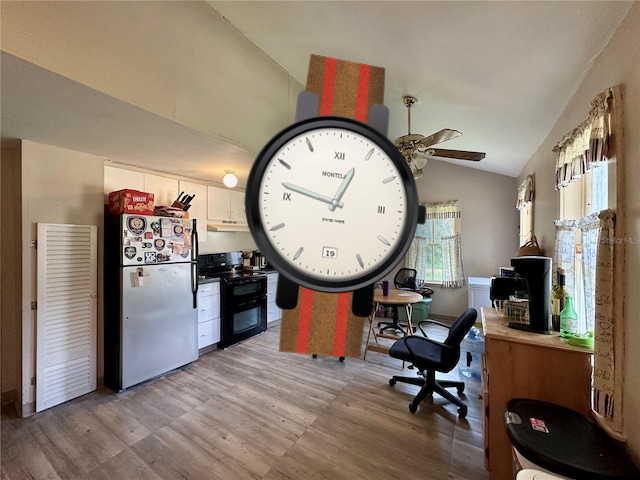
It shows 12h47
